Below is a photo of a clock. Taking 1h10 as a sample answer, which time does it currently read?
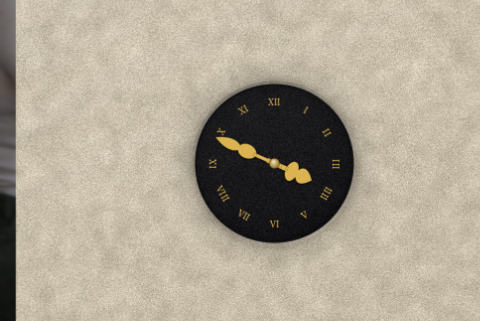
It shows 3h49
